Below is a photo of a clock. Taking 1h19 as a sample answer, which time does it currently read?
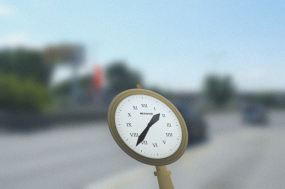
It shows 1h37
